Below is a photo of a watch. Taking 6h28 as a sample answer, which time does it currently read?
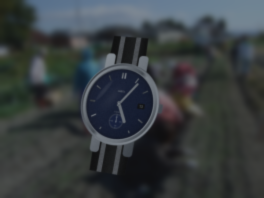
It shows 5h06
